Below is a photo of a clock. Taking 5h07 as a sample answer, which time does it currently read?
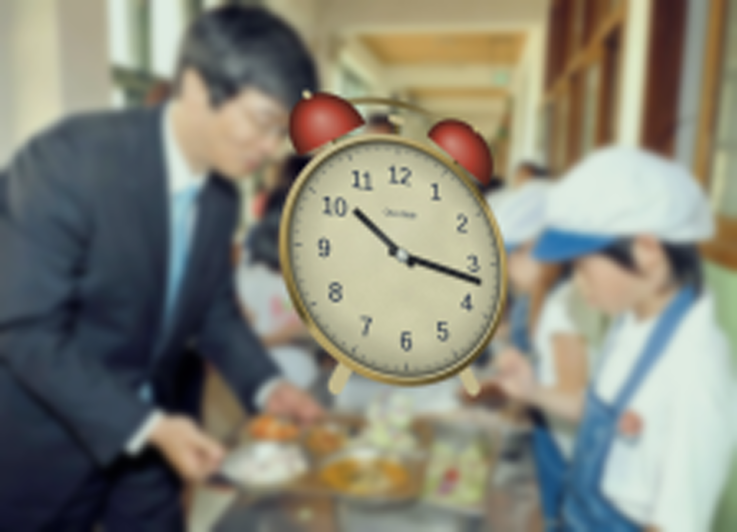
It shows 10h17
